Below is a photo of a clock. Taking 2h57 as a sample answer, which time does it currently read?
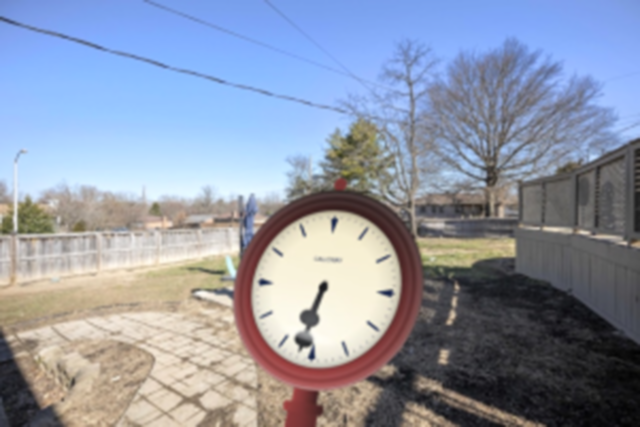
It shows 6h32
